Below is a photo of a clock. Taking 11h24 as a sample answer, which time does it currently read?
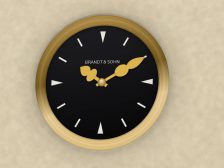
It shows 10h10
